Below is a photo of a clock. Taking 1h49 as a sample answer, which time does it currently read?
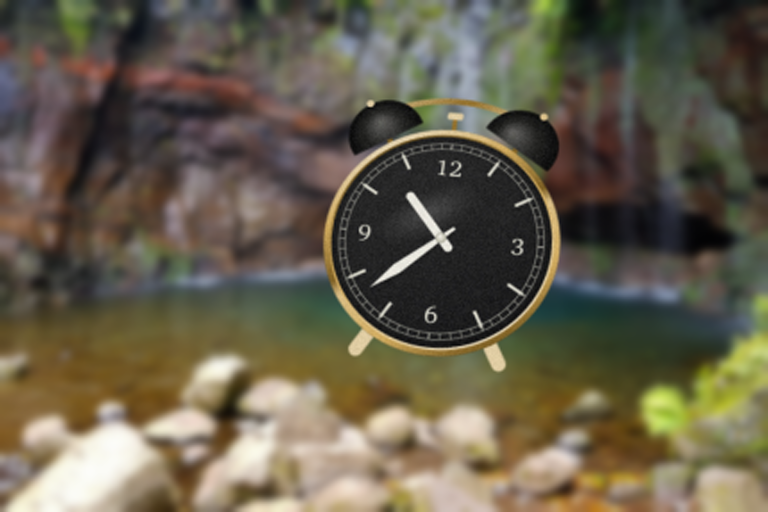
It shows 10h38
